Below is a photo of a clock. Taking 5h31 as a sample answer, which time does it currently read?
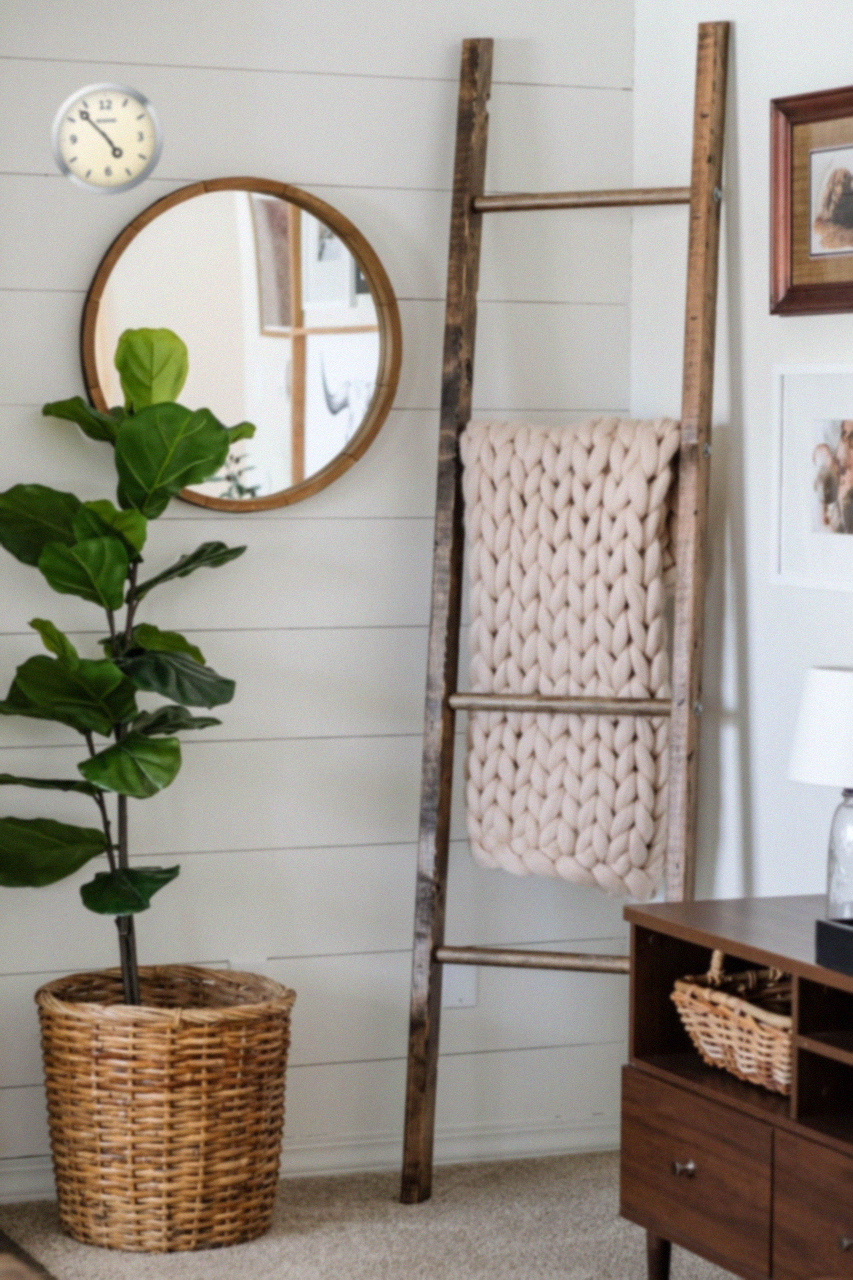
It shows 4h53
